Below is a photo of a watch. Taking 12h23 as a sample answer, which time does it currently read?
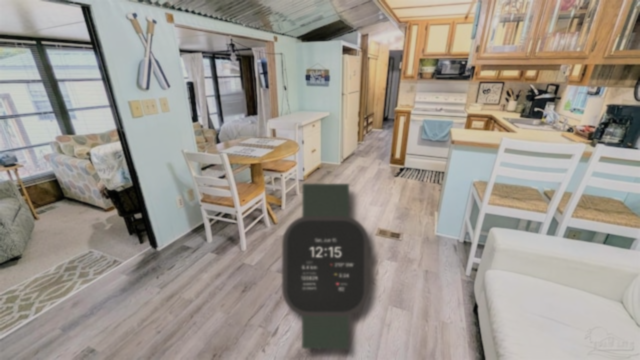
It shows 12h15
